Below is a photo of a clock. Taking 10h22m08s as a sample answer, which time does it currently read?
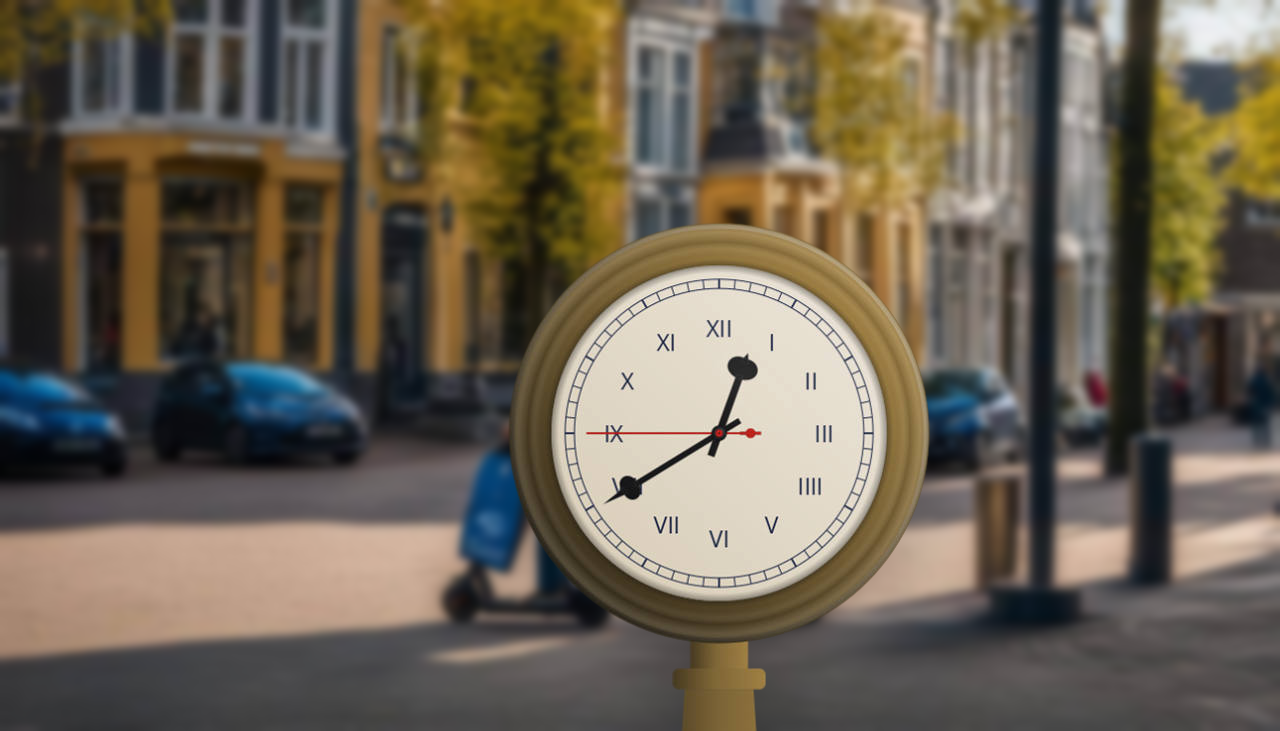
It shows 12h39m45s
